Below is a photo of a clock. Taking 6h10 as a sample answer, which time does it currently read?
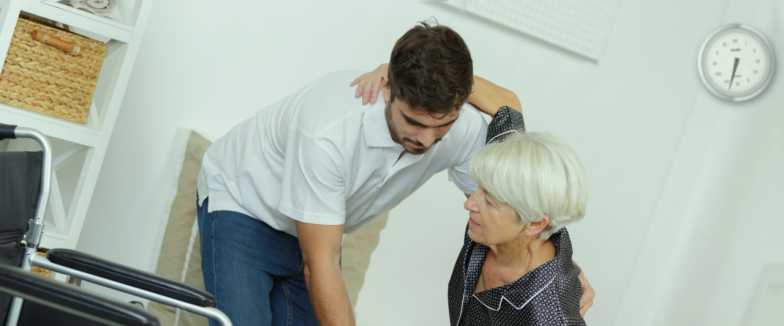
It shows 6h33
